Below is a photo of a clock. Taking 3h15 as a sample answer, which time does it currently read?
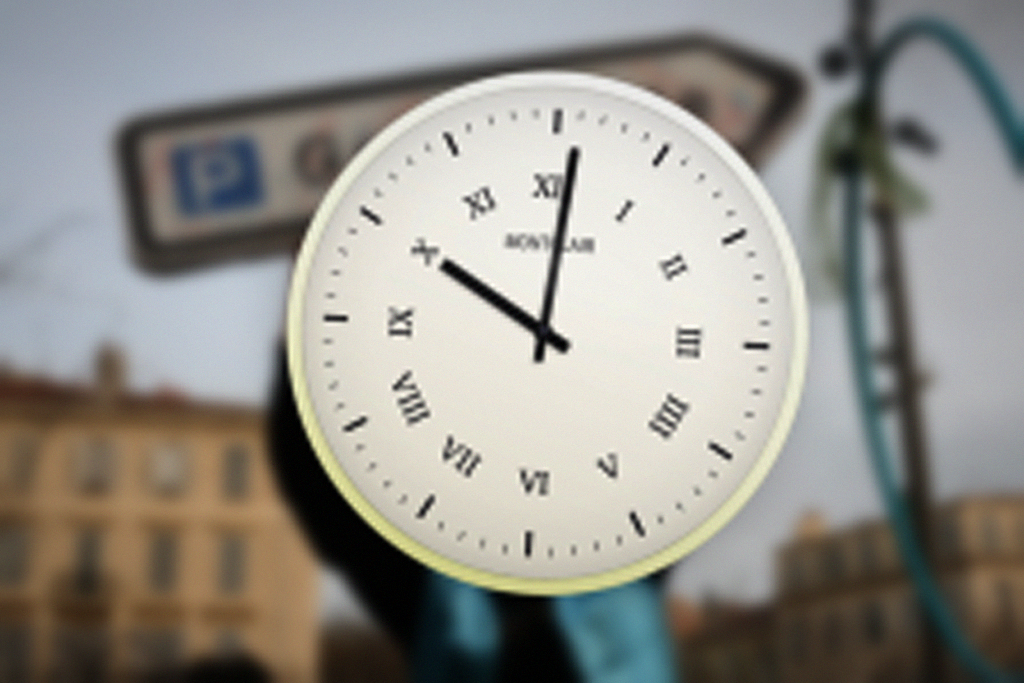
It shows 10h01
